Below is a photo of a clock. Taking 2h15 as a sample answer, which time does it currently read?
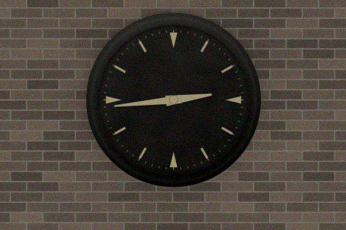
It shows 2h44
